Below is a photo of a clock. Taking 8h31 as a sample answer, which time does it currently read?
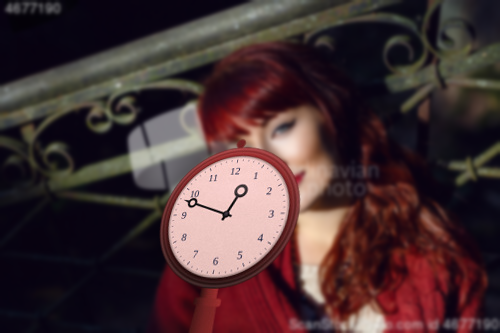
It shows 12h48
